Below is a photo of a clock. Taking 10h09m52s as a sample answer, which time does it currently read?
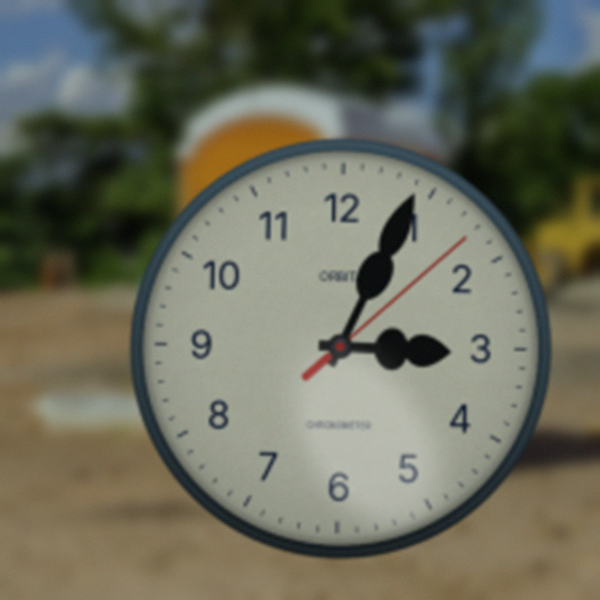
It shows 3h04m08s
